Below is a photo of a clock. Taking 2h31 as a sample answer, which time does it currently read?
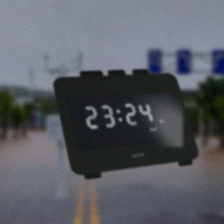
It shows 23h24
